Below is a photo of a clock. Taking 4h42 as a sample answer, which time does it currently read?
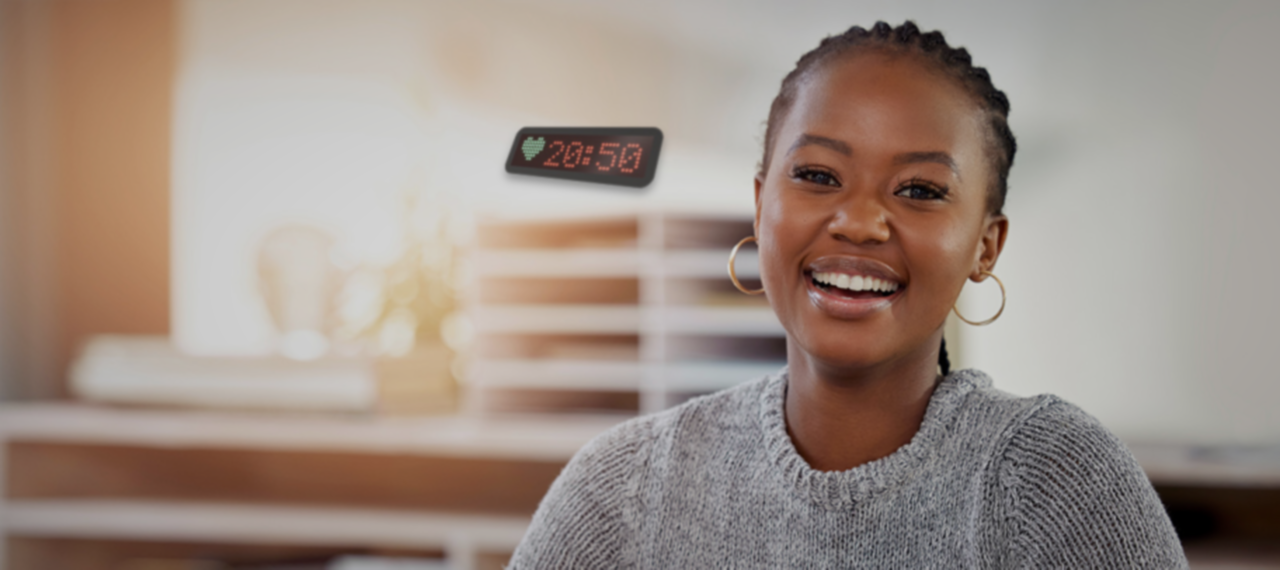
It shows 20h50
